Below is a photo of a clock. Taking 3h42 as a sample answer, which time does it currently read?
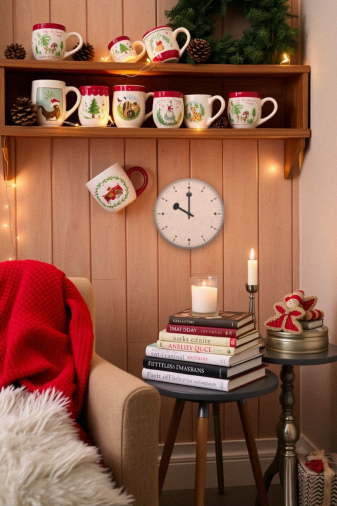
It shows 10h00
